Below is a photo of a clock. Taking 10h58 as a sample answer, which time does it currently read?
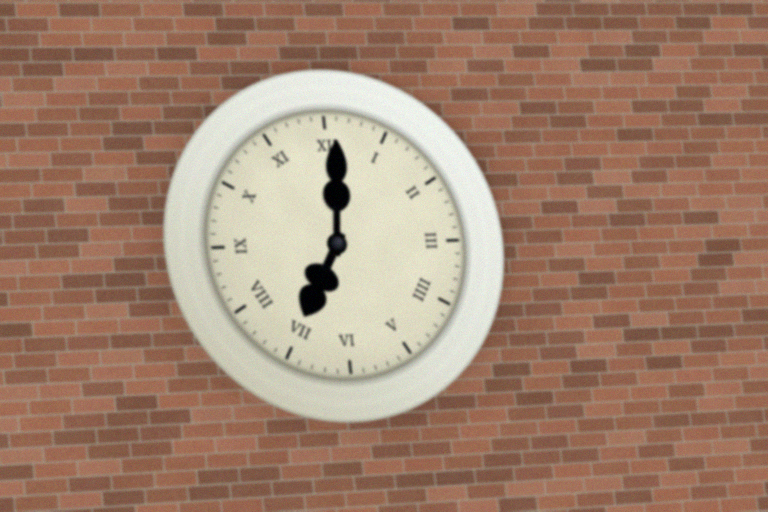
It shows 7h01
